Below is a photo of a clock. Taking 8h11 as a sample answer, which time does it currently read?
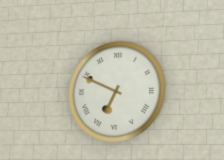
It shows 6h49
